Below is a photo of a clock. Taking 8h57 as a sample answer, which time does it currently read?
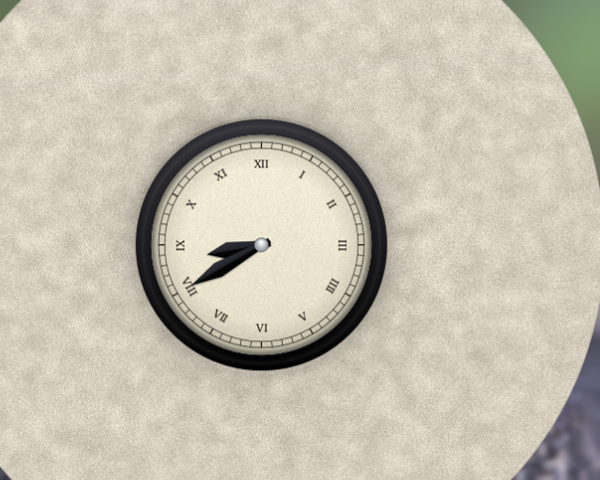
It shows 8h40
